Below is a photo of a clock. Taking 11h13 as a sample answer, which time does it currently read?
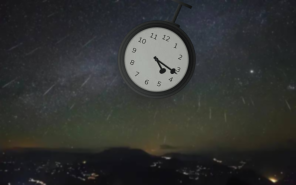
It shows 4h17
